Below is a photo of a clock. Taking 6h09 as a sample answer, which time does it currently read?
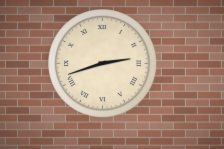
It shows 2h42
